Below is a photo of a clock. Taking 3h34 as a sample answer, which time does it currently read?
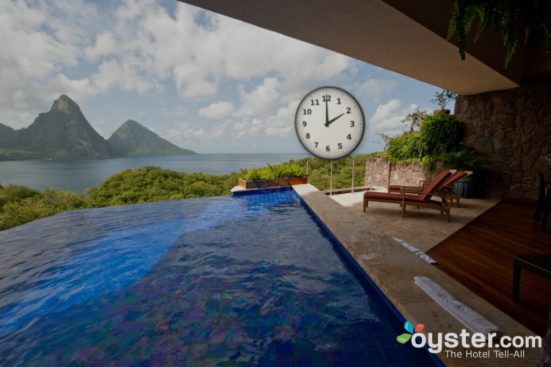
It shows 2h00
